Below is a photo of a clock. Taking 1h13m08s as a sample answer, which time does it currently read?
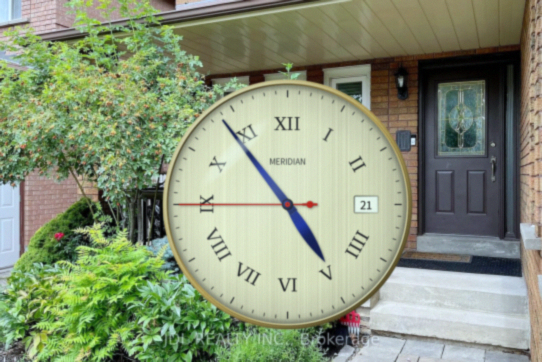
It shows 4h53m45s
